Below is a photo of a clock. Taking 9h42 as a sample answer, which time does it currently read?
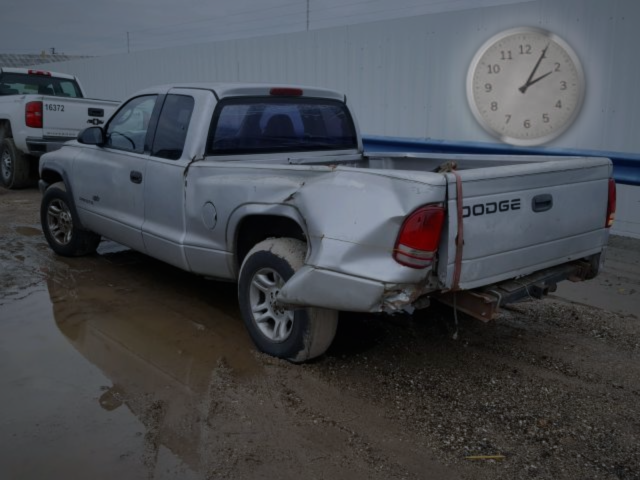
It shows 2h05
